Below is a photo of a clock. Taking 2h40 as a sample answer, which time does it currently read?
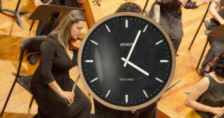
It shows 4h04
